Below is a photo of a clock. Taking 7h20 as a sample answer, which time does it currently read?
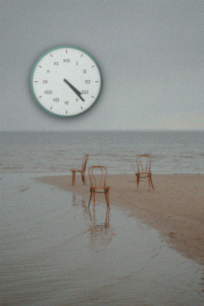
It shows 4h23
